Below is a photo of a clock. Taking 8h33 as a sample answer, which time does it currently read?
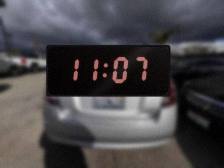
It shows 11h07
